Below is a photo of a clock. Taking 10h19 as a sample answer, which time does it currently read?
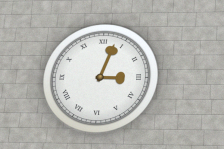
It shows 3h03
